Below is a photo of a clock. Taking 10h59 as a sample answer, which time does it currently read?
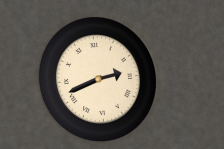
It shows 2h42
